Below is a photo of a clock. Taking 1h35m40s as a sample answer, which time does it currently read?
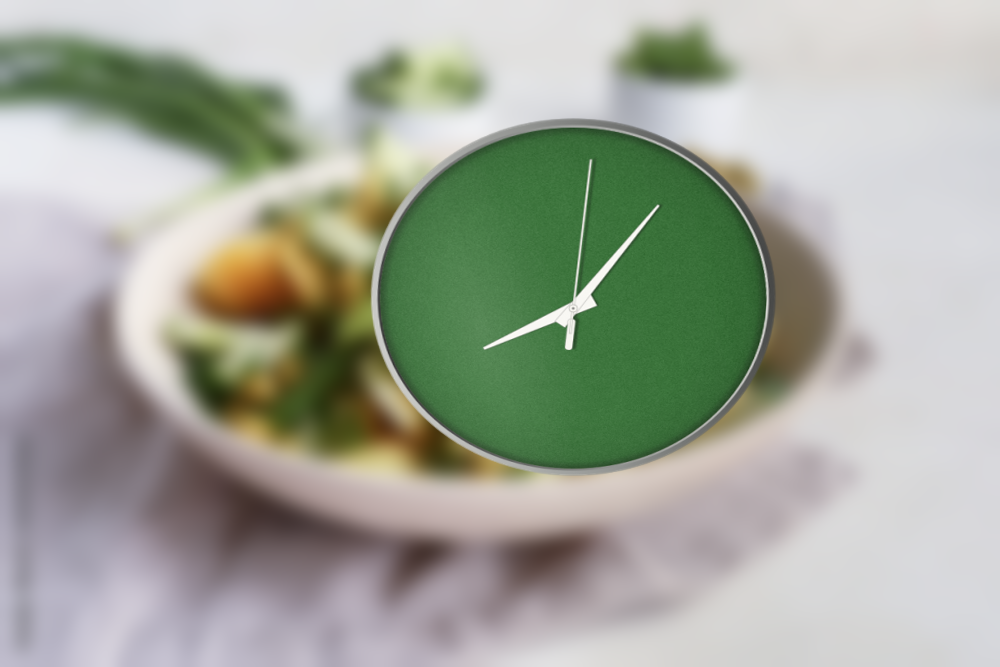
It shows 8h06m01s
